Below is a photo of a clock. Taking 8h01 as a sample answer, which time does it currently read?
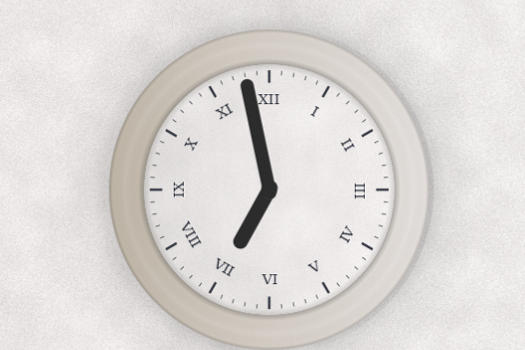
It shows 6h58
